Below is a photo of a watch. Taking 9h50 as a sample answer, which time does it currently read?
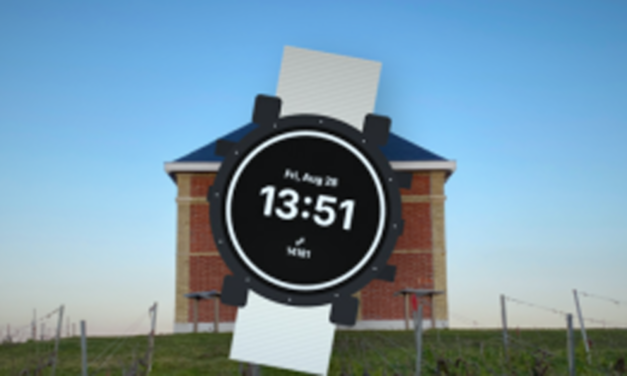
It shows 13h51
